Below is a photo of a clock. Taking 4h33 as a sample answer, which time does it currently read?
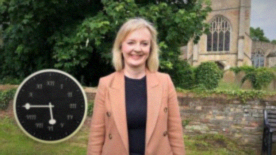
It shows 5h45
